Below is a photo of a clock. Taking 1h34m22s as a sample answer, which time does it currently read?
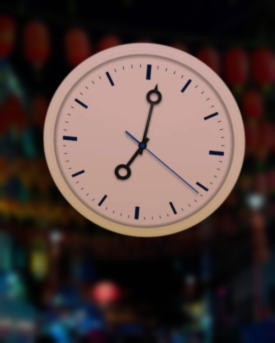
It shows 7h01m21s
